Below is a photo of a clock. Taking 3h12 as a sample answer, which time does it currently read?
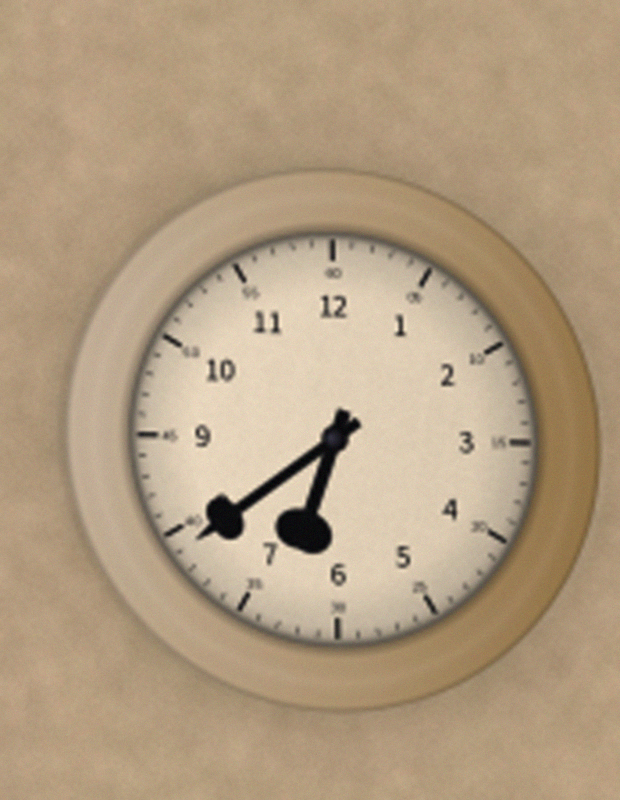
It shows 6h39
